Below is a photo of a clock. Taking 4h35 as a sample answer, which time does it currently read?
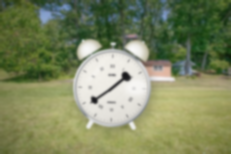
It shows 1h39
